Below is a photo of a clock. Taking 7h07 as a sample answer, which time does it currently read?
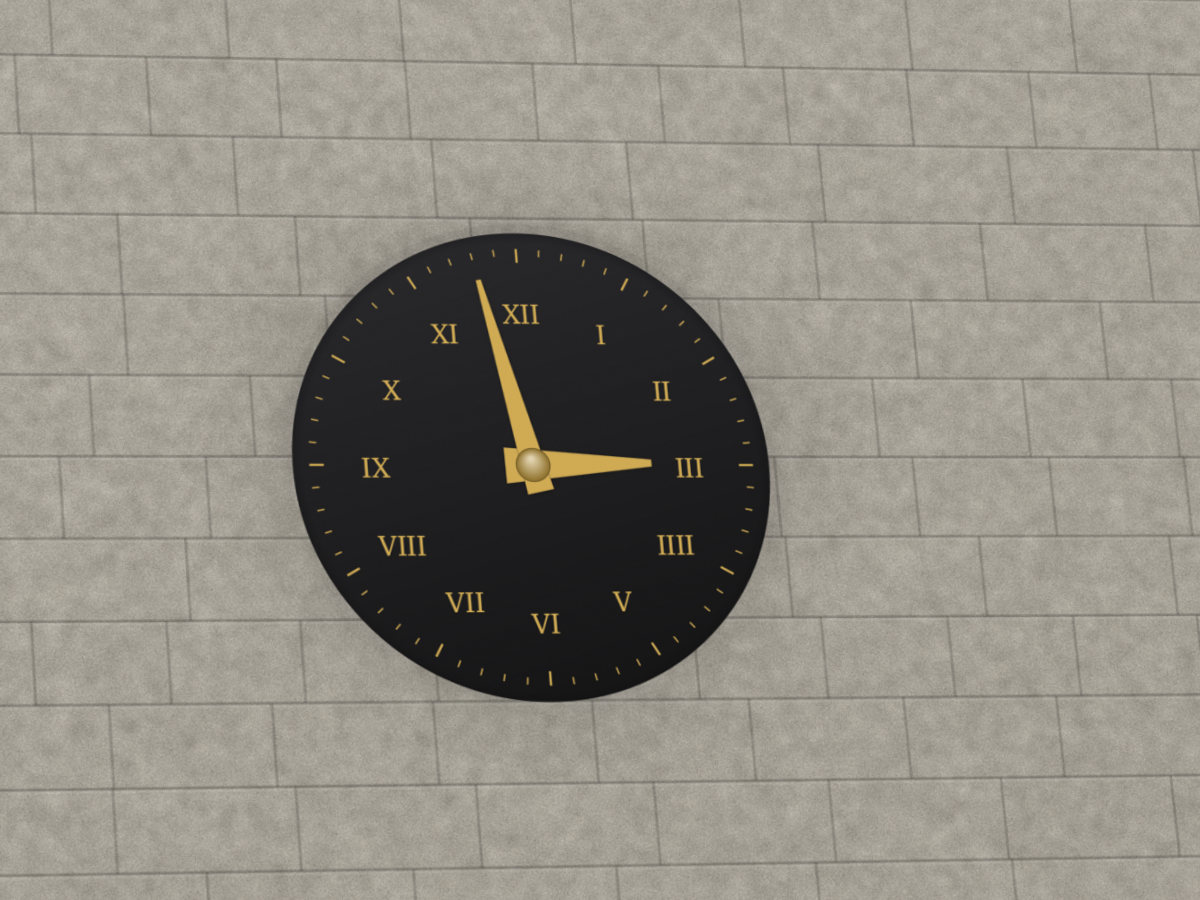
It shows 2h58
